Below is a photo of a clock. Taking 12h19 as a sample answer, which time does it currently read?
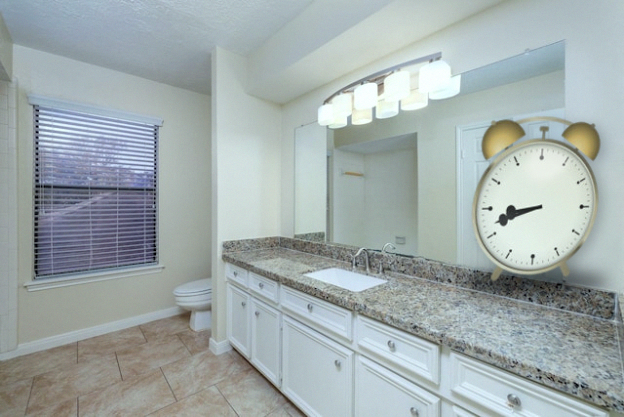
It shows 8h42
